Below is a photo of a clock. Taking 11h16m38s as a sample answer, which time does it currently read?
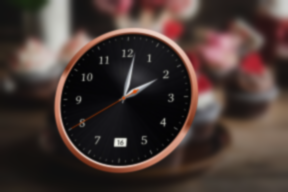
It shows 2h01m40s
